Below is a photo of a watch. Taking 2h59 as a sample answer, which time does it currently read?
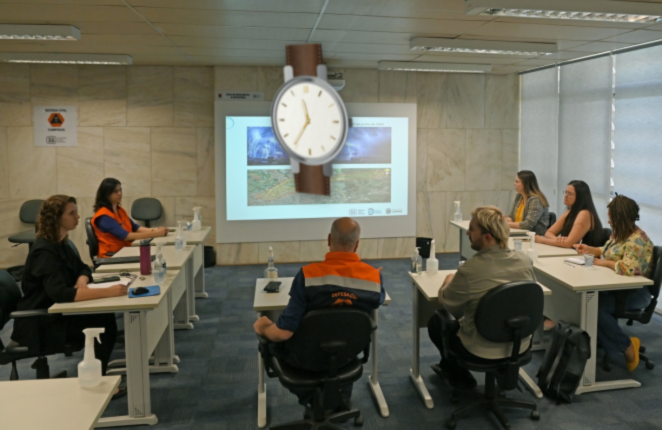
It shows 11h36
